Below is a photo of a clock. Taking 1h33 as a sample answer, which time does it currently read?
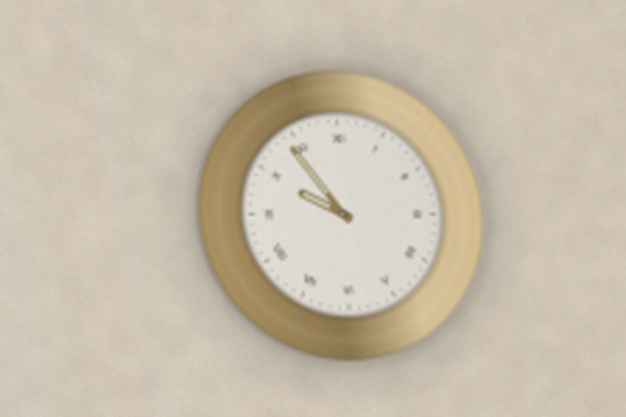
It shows 9h54
